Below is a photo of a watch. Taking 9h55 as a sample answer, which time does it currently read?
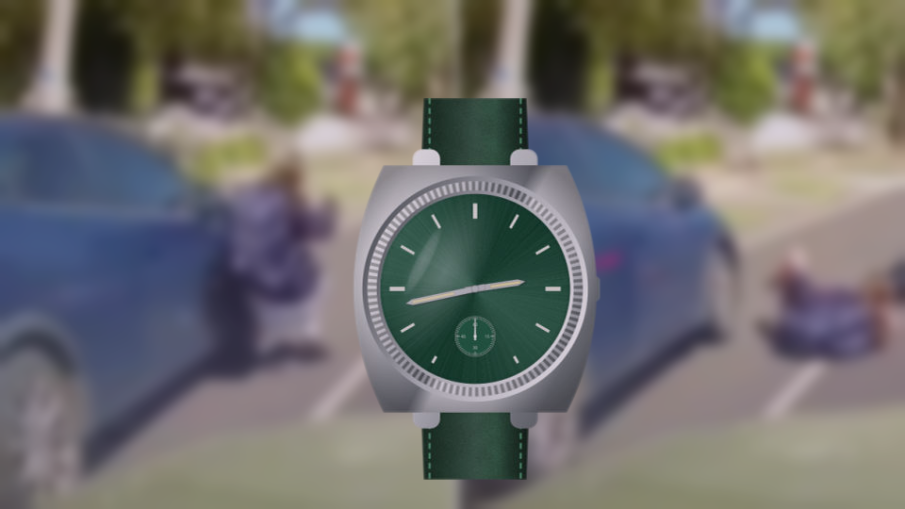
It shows 2h43
